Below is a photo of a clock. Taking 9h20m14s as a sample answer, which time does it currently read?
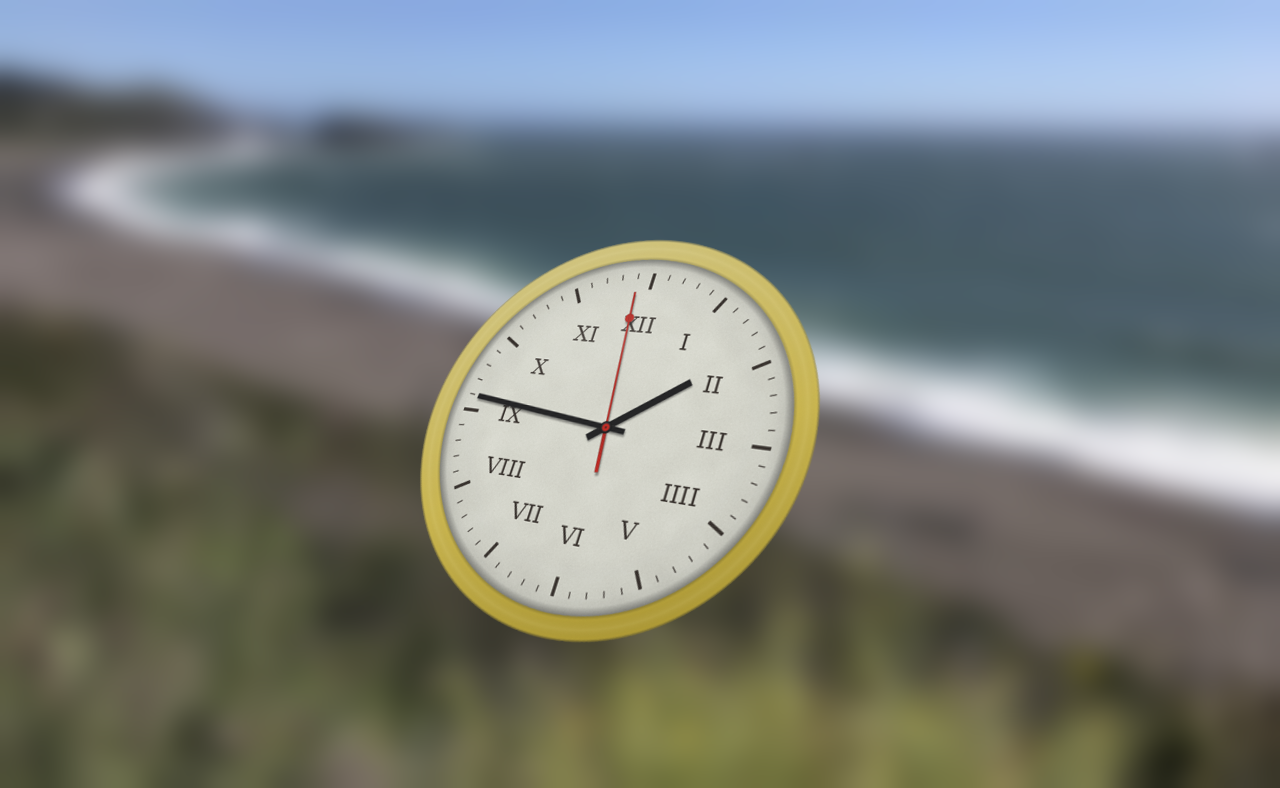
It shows 1h45m59s
